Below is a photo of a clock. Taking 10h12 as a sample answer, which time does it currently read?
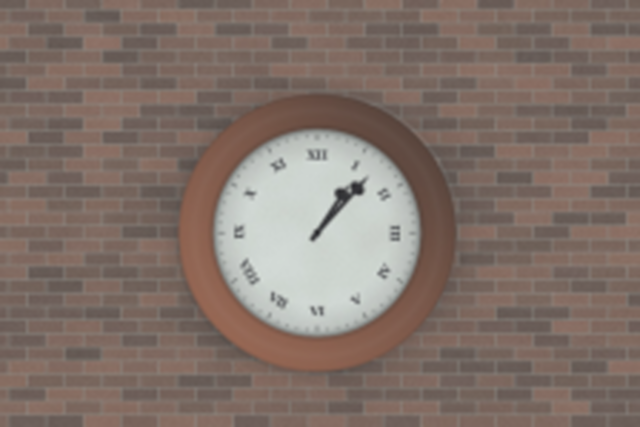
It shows 1h07
